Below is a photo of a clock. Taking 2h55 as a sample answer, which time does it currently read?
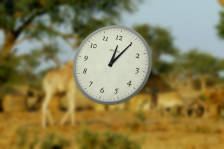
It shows 12h05
